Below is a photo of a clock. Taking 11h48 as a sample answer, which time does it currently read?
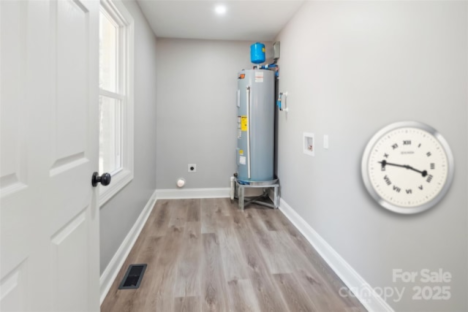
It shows 3h47
